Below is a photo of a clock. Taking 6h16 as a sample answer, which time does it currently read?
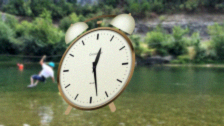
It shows 12h28
